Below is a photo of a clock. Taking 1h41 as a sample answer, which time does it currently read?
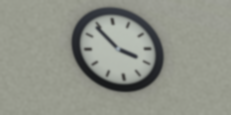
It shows 3h54
